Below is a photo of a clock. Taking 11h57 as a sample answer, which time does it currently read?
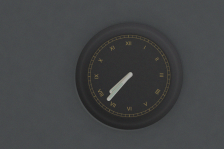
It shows 7h37
